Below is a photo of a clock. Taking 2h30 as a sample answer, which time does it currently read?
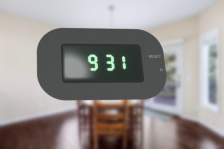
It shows 9h31
